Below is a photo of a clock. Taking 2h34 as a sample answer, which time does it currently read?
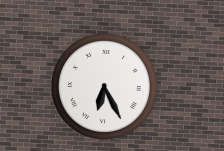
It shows 6h25
